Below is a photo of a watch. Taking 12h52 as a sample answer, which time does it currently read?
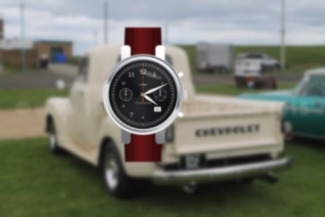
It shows 4h11
